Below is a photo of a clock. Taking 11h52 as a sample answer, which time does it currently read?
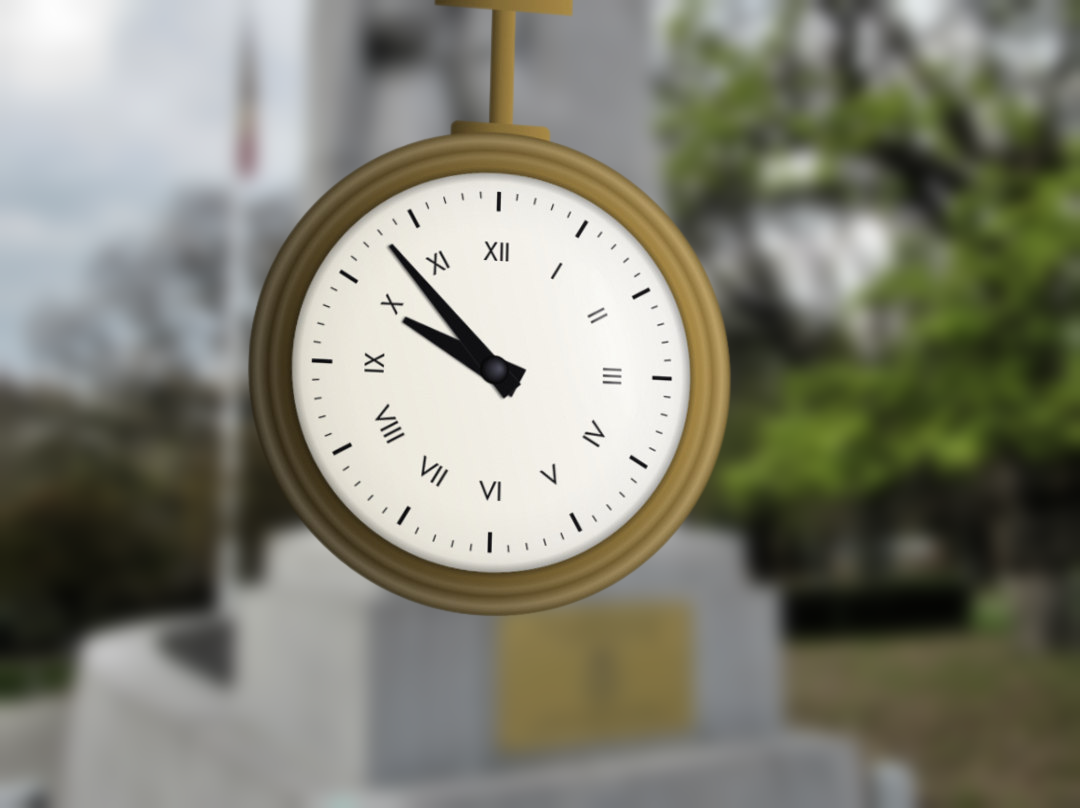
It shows 9h53
